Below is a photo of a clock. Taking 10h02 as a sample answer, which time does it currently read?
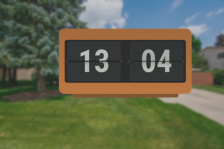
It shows 13h04
